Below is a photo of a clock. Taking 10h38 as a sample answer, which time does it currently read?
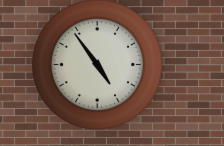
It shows 4h54
